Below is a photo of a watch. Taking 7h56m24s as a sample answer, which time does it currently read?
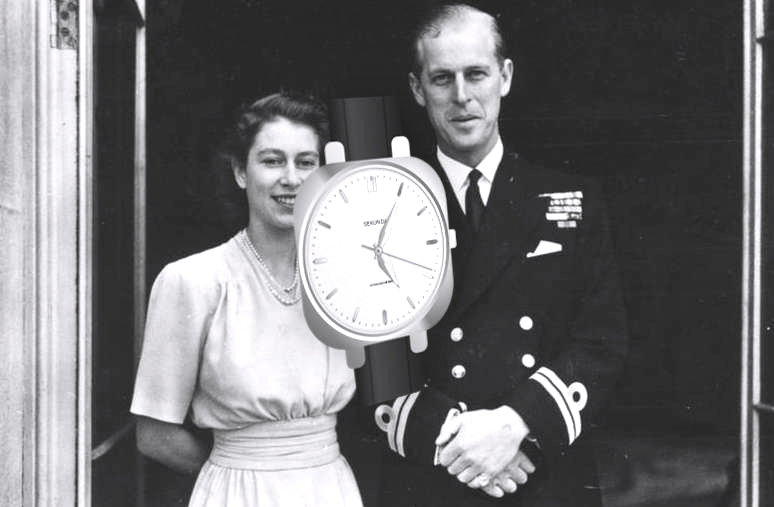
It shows 5h05m19s
